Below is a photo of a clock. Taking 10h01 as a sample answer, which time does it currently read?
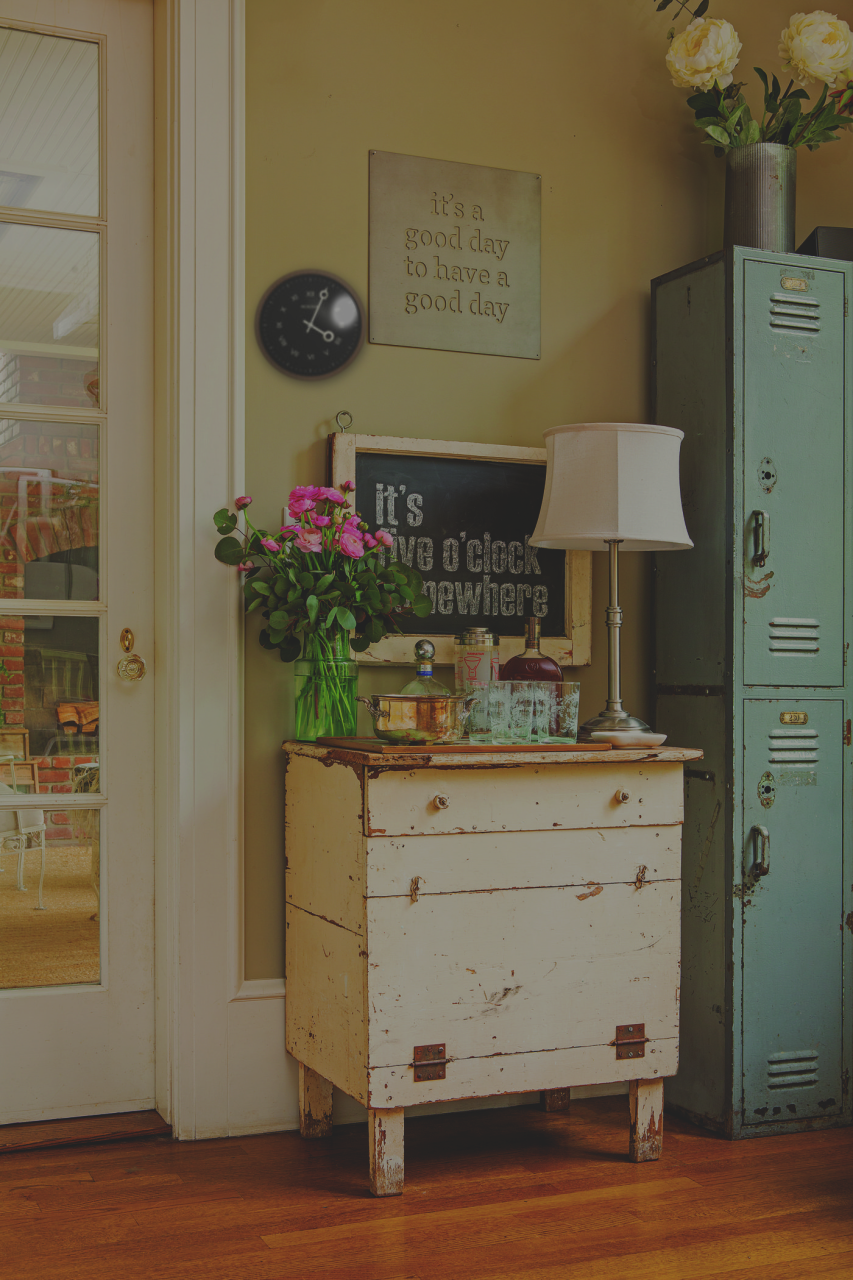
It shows 4h04
